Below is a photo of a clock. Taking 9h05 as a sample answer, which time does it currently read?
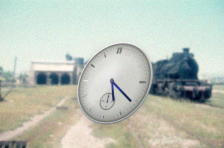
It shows 5h21
